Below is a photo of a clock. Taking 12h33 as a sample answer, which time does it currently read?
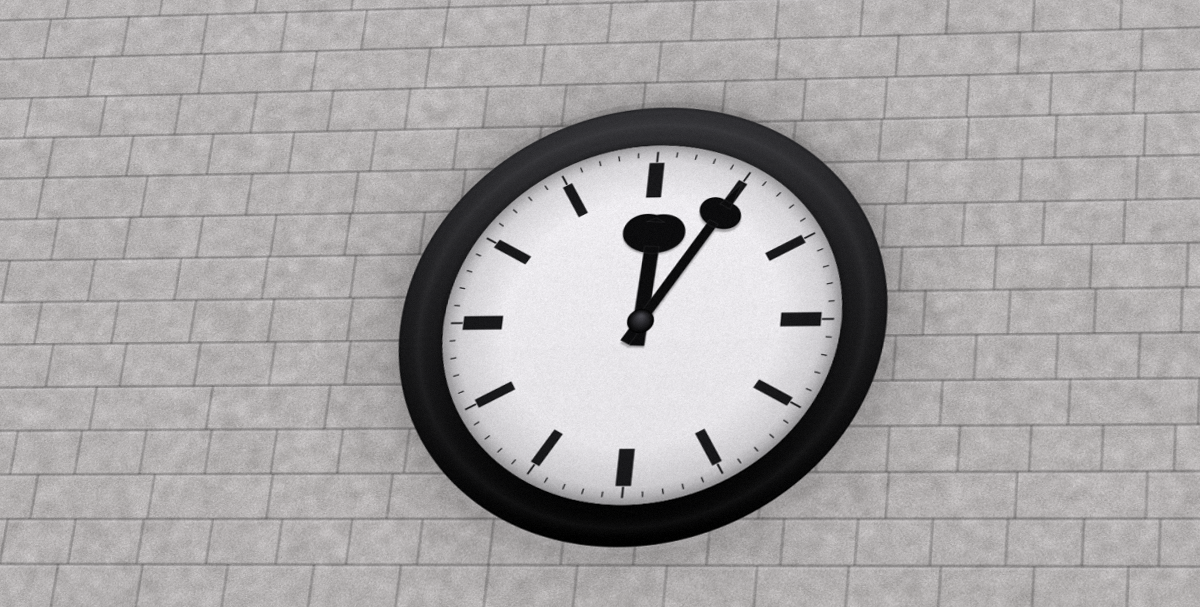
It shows 12h05
